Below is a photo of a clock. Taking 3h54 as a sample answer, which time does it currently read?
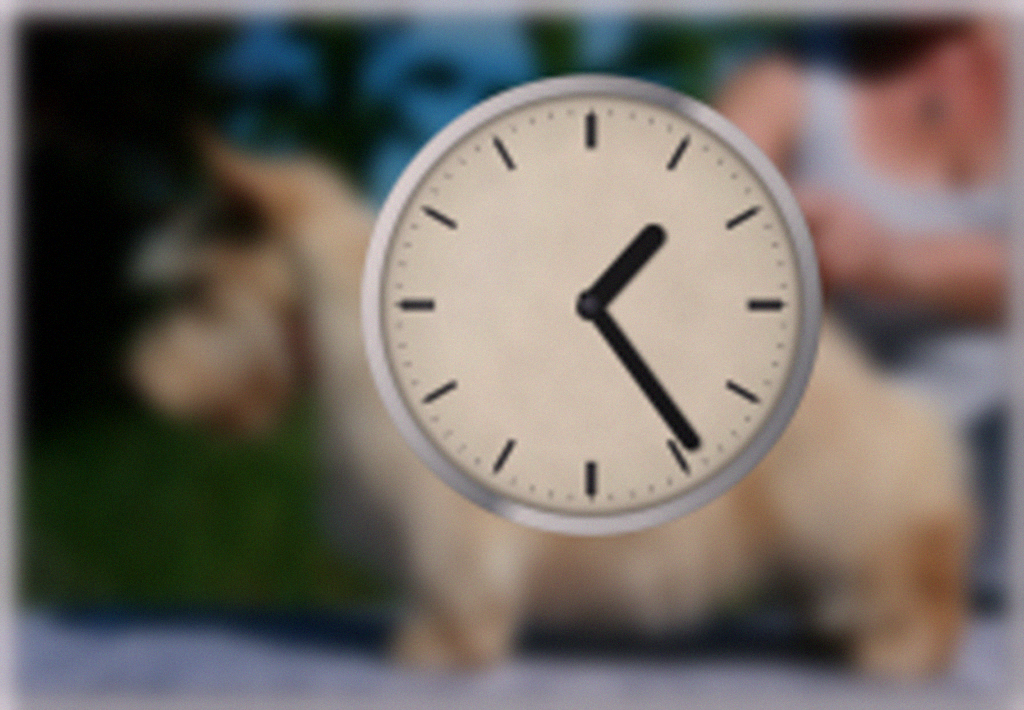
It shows 1h24
